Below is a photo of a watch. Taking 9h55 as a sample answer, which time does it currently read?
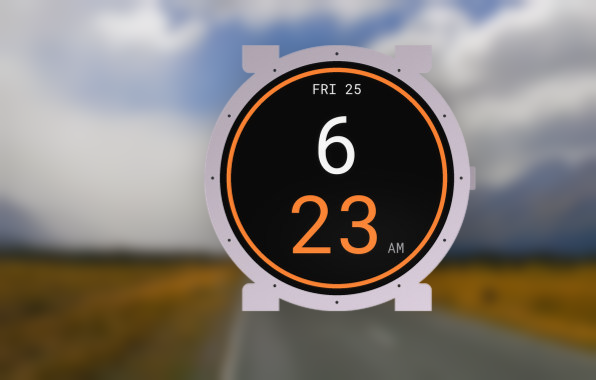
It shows 6h23
